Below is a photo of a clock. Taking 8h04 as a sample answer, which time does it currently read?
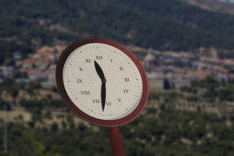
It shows 11h32
